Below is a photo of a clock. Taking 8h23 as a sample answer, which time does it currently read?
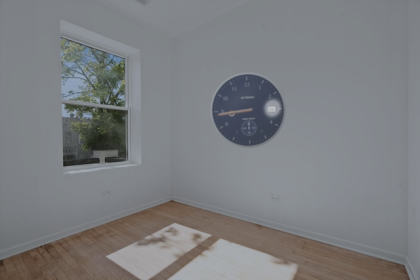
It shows 8h44
